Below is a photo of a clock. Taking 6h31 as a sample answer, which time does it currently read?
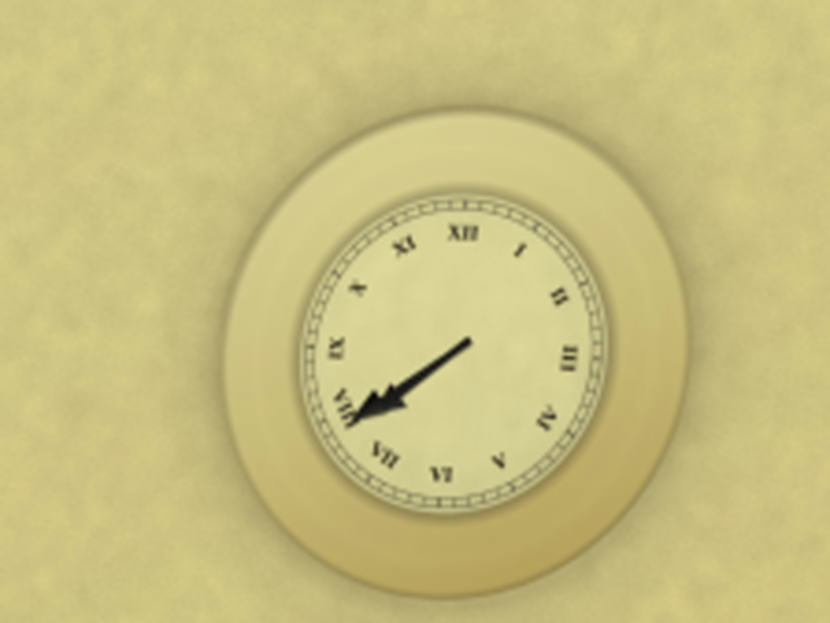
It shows 7h39
